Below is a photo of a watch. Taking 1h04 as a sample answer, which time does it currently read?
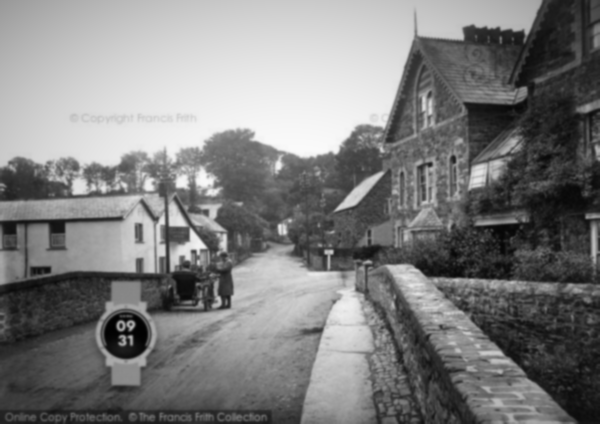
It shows 9h31
